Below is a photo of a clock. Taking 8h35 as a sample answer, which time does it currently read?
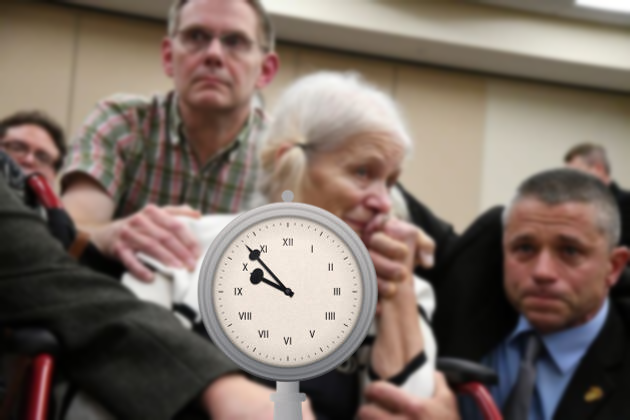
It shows 9h53
